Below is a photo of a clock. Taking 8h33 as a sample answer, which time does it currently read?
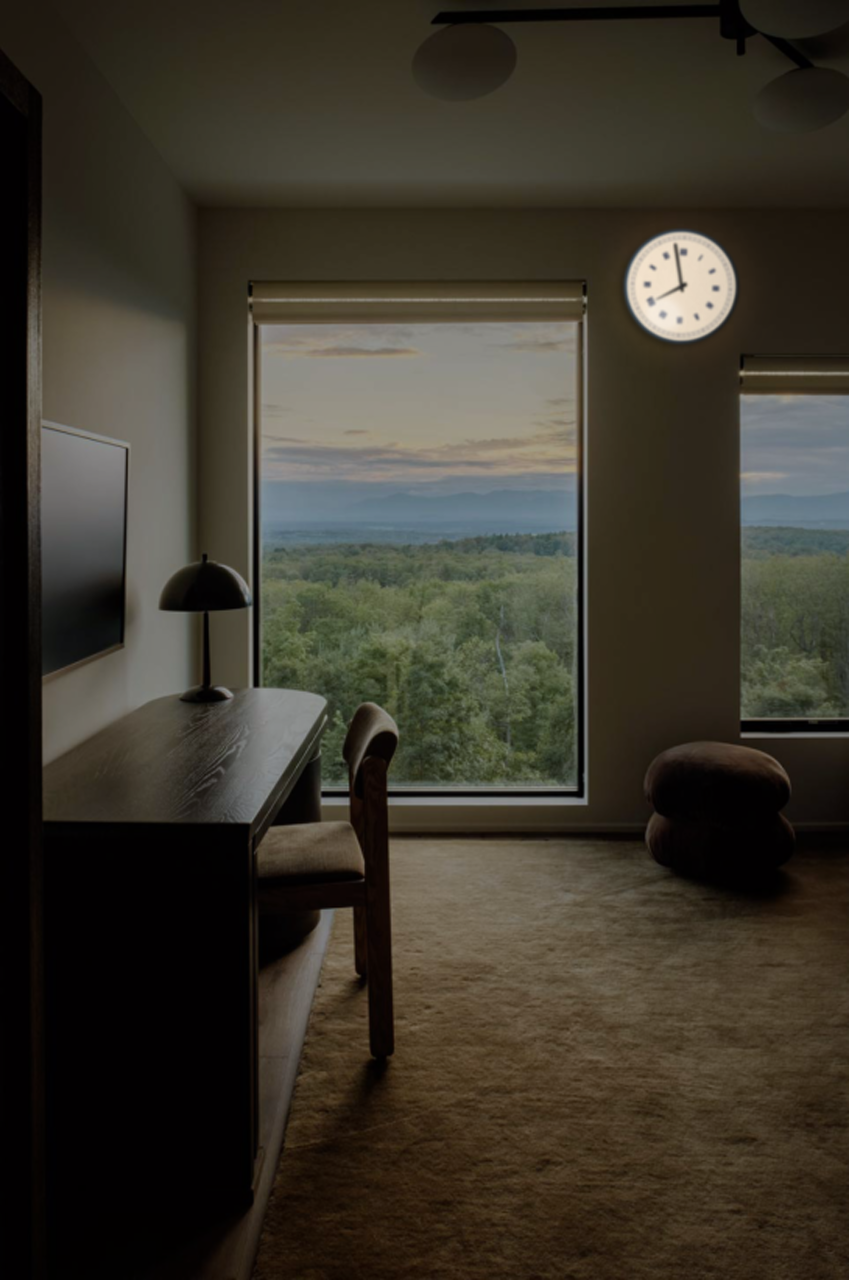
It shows 7h58
